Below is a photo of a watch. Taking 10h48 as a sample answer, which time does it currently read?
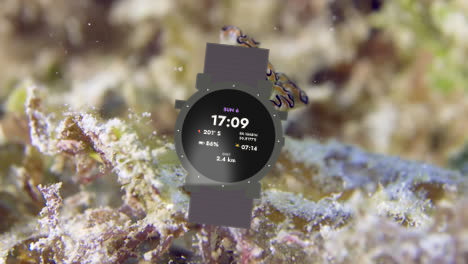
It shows 17h09
